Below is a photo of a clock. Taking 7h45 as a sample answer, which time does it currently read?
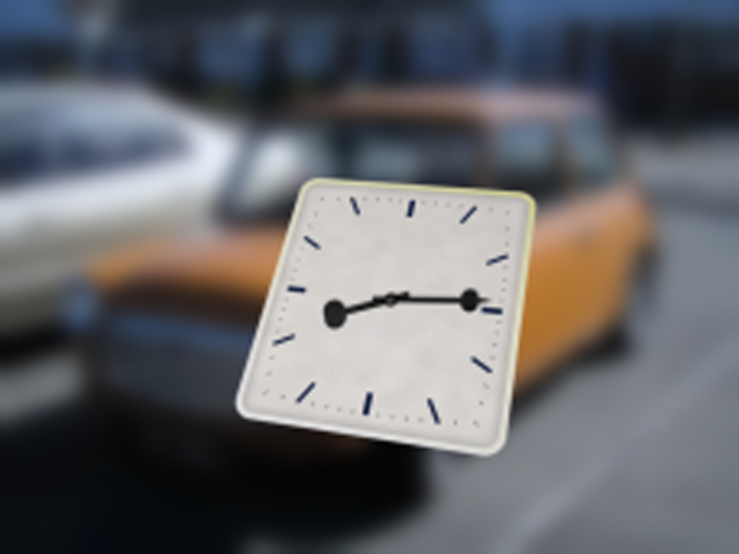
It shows 8h14
